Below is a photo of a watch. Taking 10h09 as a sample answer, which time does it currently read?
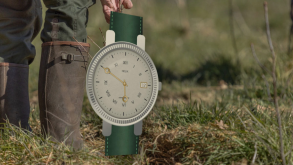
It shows 5h50
